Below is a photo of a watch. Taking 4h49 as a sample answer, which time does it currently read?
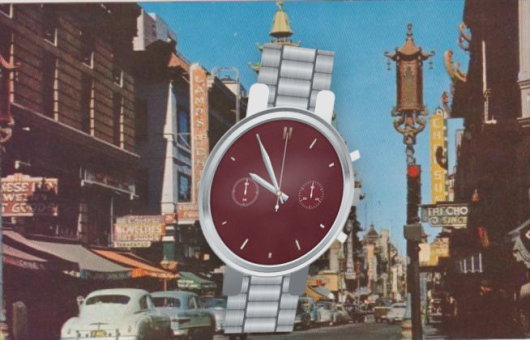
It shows 9h55
